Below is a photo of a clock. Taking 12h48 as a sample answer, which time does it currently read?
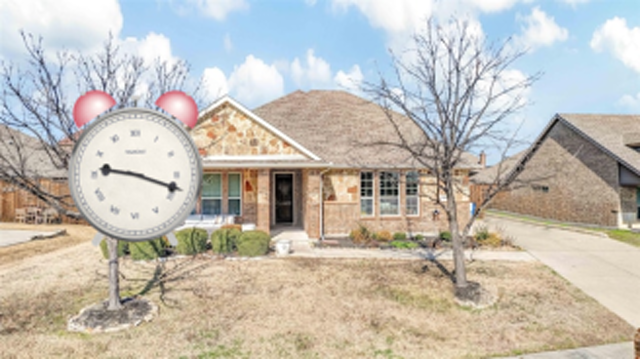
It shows 9h18
